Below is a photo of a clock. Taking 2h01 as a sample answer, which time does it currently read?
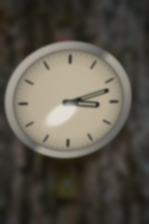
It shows 3h12
